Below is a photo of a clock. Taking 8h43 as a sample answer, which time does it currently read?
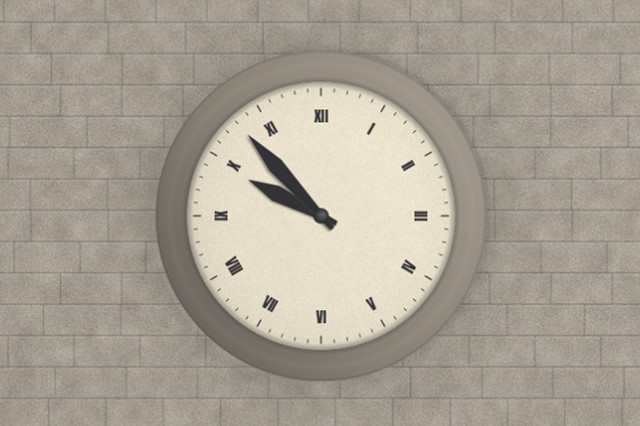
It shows 9h53
